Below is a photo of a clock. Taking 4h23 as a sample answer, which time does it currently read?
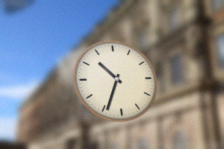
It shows 10h34
